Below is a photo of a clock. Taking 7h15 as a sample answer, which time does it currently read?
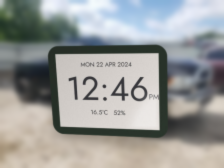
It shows 12h46
